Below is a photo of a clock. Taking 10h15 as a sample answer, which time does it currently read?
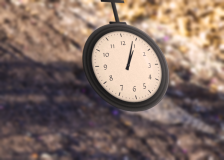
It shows 1h04
